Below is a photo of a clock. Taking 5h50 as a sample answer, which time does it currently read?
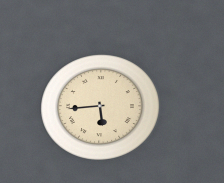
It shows 5h44
